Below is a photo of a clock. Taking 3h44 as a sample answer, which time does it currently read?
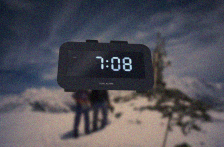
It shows 7h08
